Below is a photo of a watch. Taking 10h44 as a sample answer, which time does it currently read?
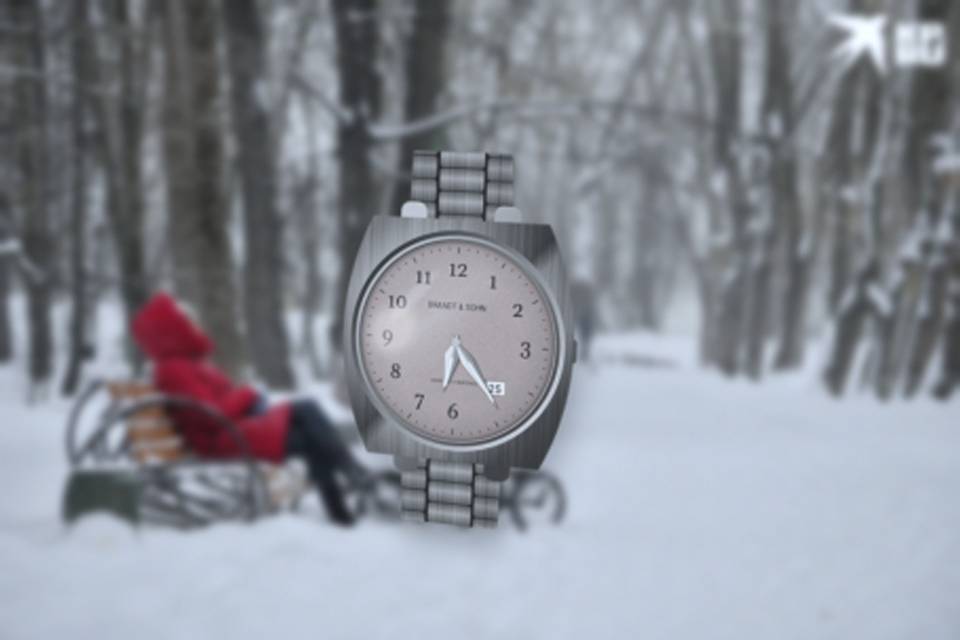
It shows 6h24
